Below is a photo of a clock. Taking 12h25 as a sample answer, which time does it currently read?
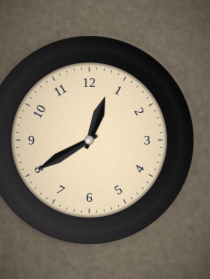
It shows 12h40
